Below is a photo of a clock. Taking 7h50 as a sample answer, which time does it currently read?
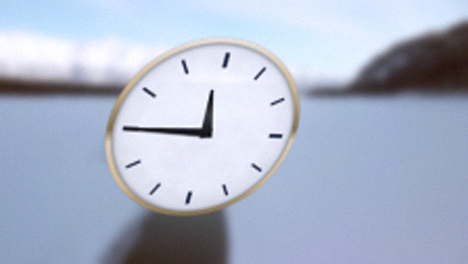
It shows 11h45
